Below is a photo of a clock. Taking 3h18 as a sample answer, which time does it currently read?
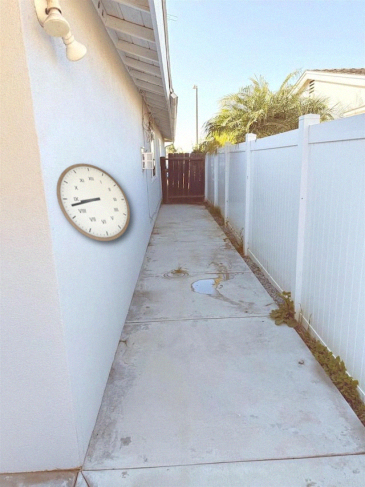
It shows 8h43
